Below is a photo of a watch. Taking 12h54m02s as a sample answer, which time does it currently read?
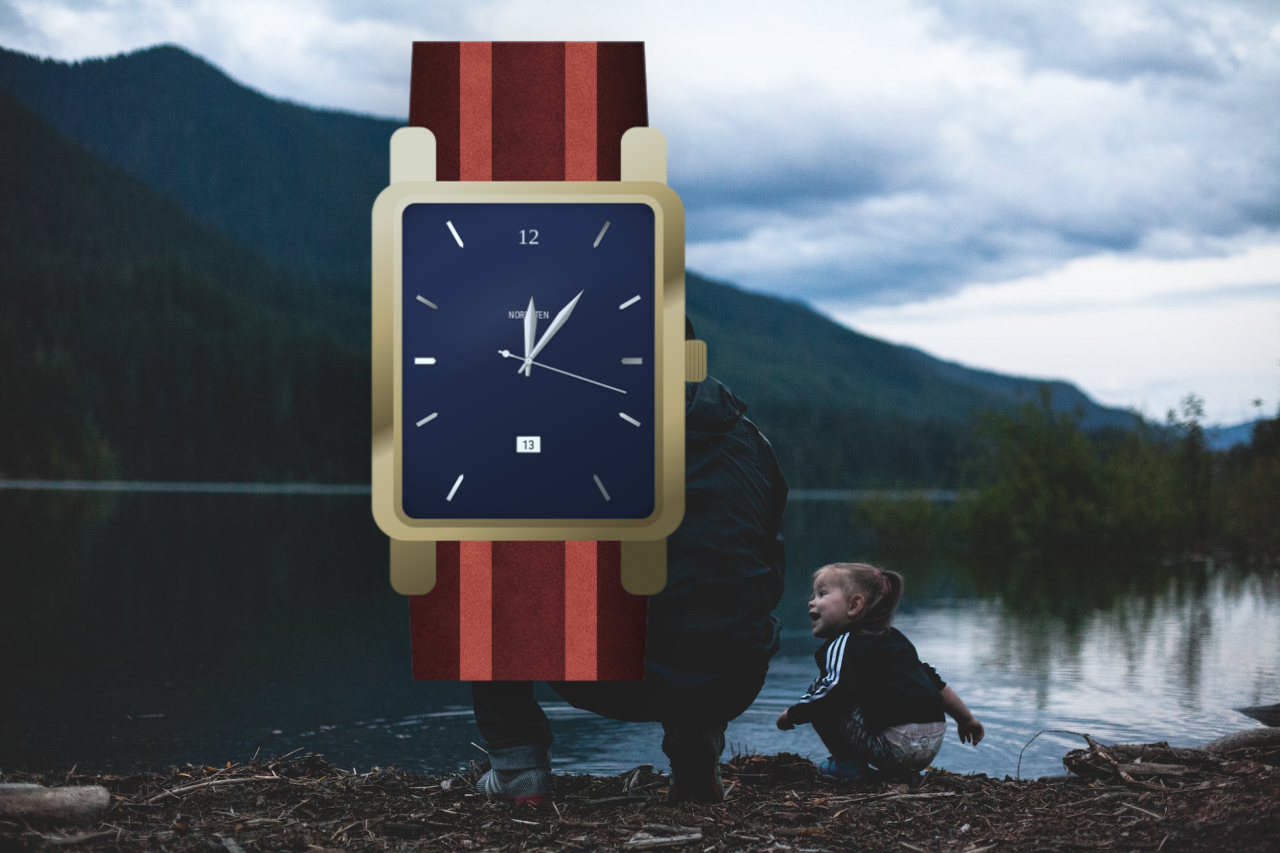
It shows 12h06m18s
